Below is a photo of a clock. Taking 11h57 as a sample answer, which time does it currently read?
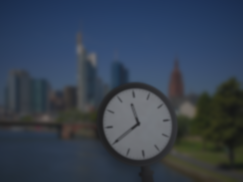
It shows 11h40
